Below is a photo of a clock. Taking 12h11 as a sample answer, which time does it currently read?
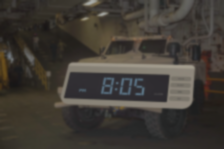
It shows 8h05
